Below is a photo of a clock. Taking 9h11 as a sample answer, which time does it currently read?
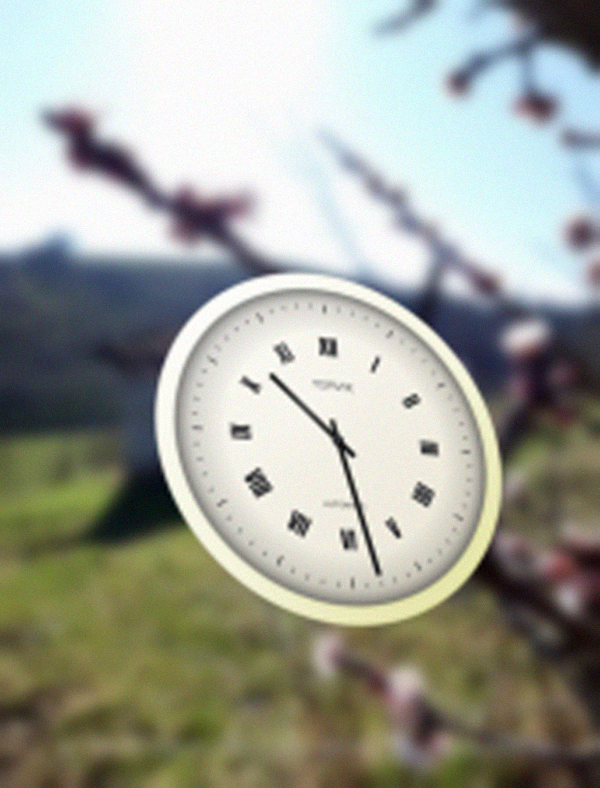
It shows 10h28
